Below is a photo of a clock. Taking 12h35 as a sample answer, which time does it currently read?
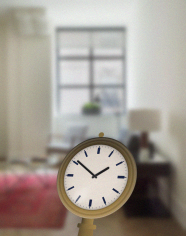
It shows 1h51
